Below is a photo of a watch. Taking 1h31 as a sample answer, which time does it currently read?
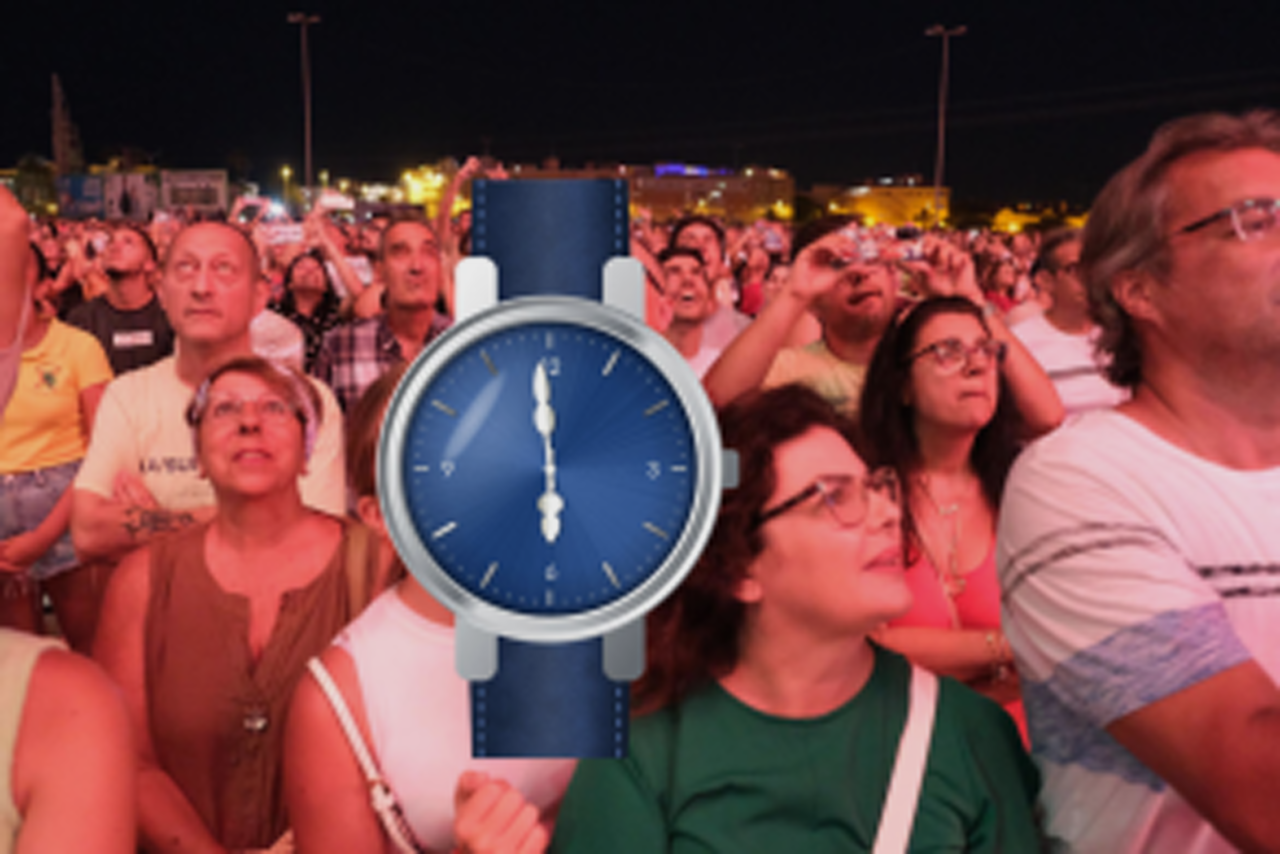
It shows 5h59
